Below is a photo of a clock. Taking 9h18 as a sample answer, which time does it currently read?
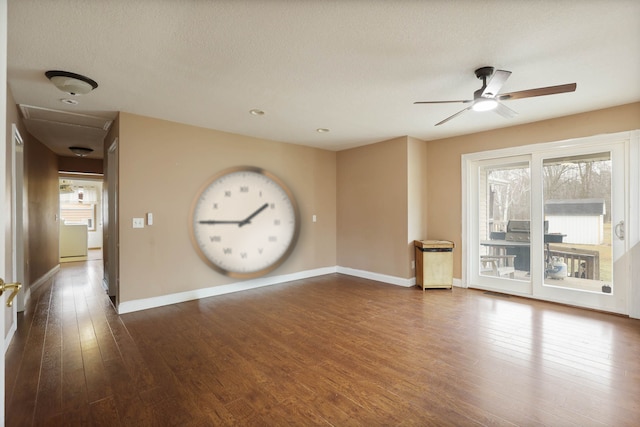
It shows 1h45
